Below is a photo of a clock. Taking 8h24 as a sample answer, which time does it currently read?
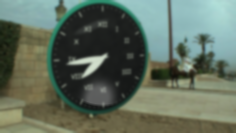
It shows 7h44
